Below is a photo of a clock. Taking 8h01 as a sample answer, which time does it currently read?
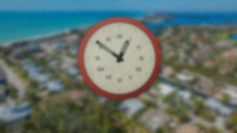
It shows 12h51
